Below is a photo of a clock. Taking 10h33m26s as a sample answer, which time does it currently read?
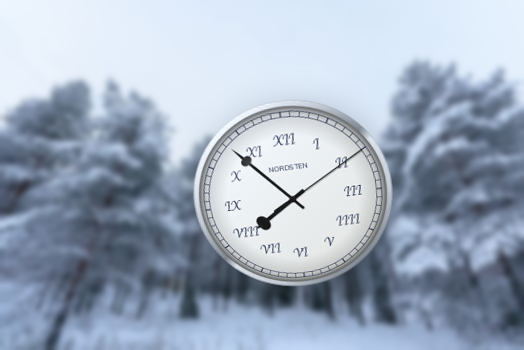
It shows 7h53m10s
